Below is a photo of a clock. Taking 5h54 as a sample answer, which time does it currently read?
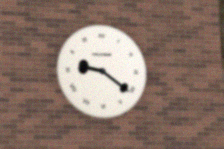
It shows 9h21
